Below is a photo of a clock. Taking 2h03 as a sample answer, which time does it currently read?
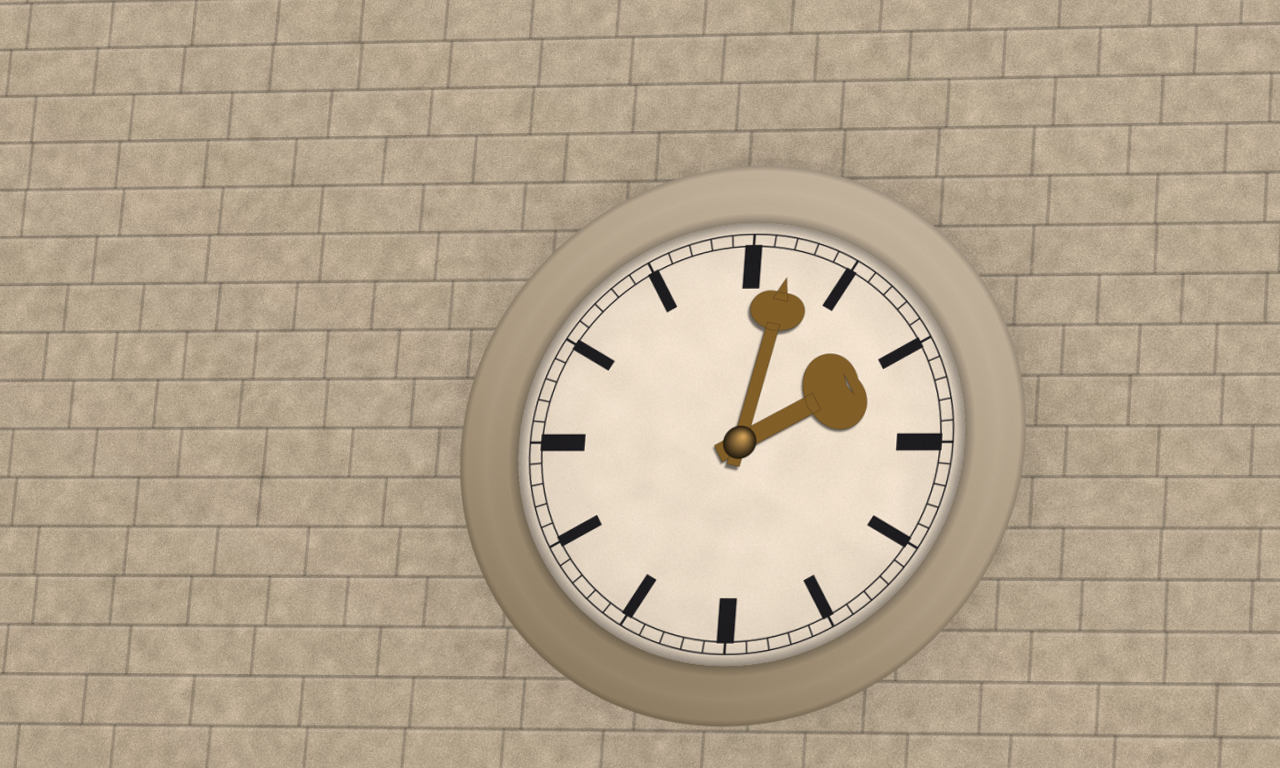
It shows 2h02
